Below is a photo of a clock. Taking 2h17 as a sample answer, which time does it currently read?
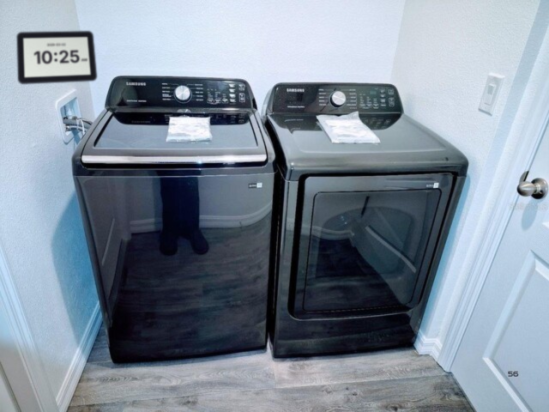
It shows 10h25
